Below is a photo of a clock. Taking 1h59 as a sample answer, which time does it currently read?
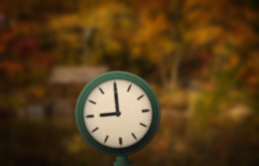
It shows 9h00
